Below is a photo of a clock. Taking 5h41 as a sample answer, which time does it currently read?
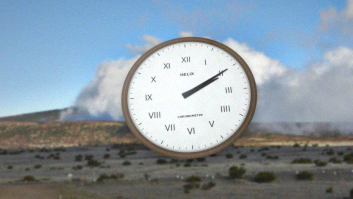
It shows 2h10
